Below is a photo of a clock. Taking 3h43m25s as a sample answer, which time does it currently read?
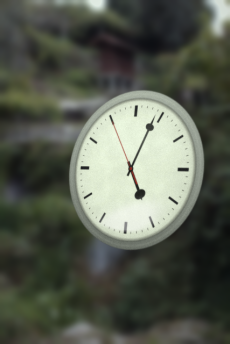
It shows 5h03m55s
